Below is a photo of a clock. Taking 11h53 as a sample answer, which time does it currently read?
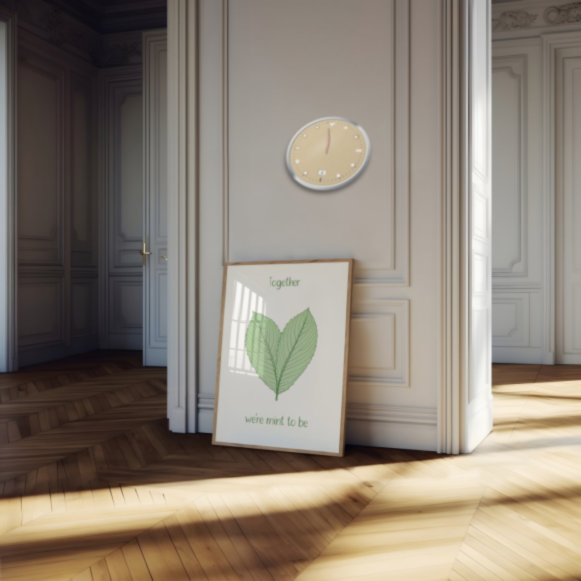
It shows 11h59
